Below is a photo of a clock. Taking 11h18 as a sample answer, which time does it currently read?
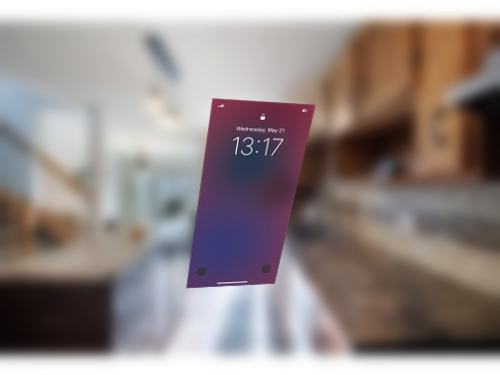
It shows 13h17
